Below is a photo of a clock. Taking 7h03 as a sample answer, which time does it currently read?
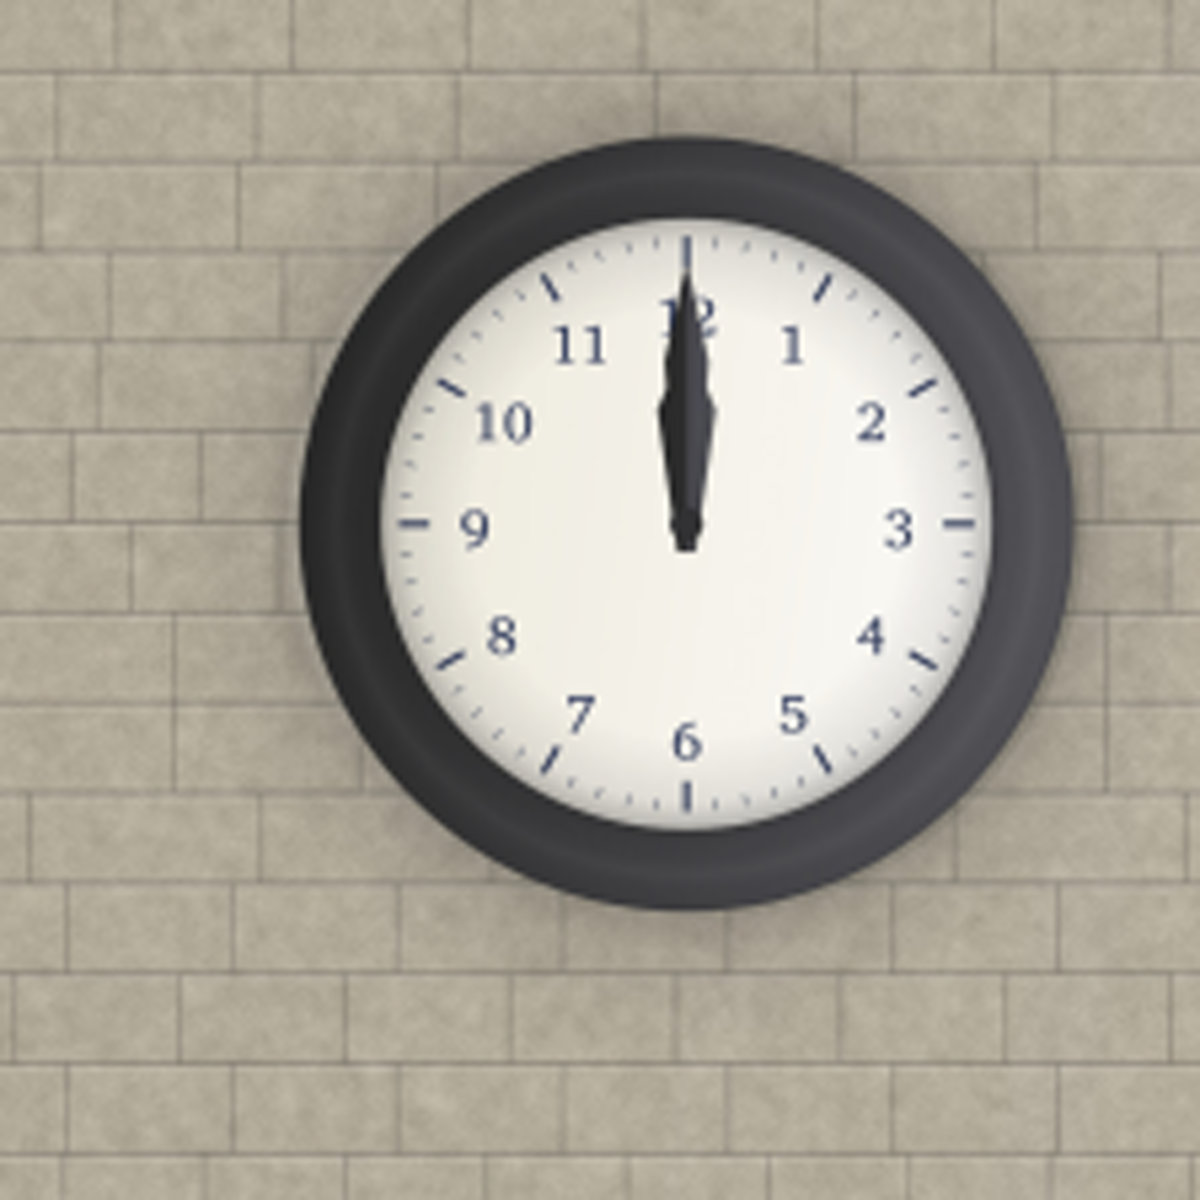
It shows 12h00
